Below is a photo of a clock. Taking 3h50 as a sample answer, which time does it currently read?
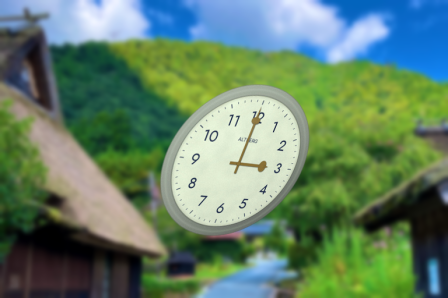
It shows 3h00
